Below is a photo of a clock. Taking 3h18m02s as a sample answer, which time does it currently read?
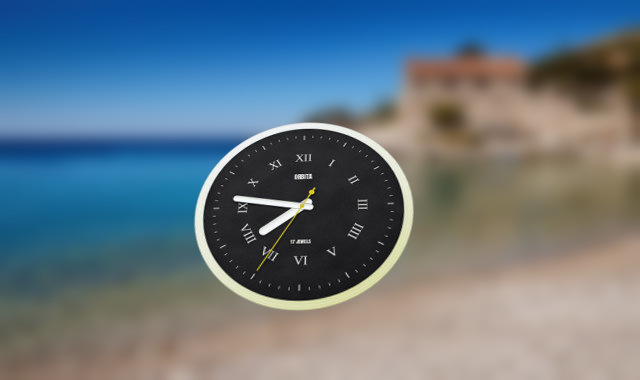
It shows 7h46m35s
